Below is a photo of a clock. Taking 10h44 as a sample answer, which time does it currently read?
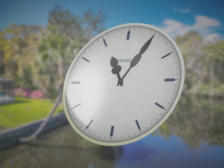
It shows 11h05
